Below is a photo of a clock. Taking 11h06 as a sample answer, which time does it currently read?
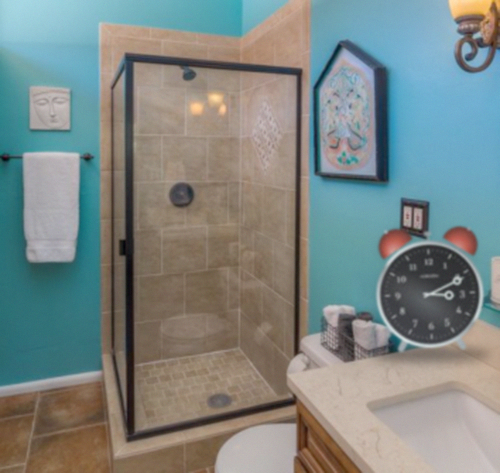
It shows 3h11
